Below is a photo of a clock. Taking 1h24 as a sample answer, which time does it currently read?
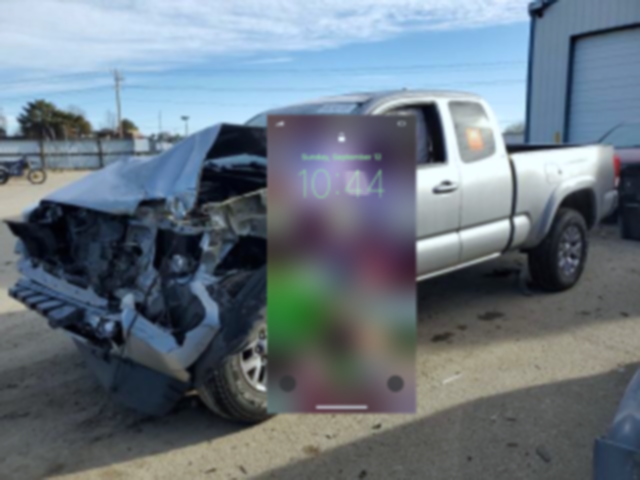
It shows 10h44
